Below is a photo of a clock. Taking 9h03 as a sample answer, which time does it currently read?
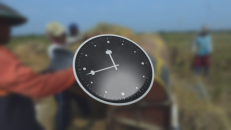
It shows 11h43
